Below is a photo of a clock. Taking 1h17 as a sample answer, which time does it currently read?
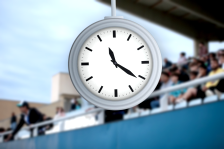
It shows 11h21
